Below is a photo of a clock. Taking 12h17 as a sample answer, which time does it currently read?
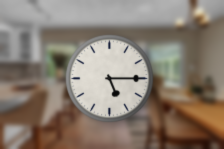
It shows 5h15
